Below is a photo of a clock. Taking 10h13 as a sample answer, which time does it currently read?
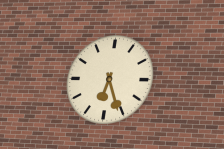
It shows 6h26
